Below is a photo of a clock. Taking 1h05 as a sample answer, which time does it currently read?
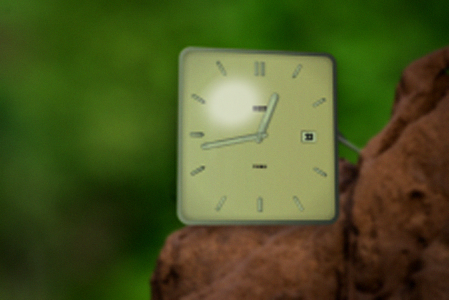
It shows 12h43
